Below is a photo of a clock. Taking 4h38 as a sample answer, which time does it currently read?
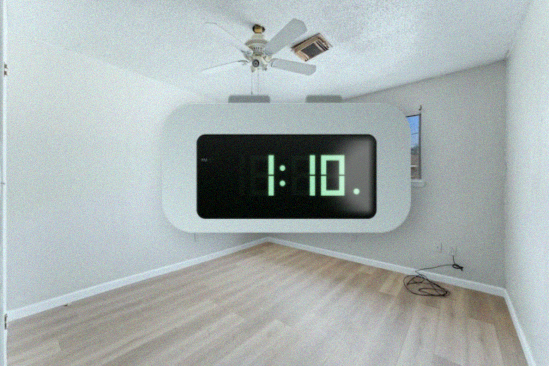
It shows 1h10
